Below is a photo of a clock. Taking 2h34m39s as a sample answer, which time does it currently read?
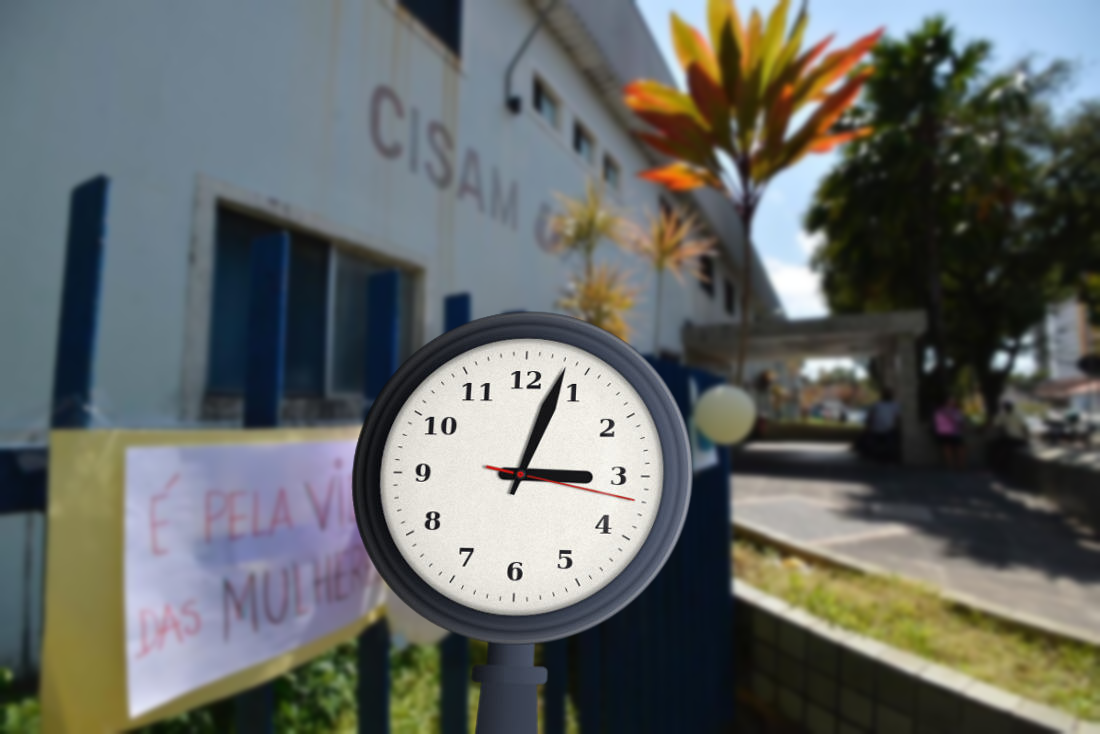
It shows 3h03m17s
